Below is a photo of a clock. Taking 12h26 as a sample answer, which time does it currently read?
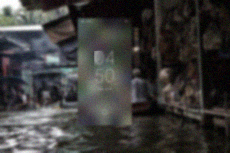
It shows 4h50
